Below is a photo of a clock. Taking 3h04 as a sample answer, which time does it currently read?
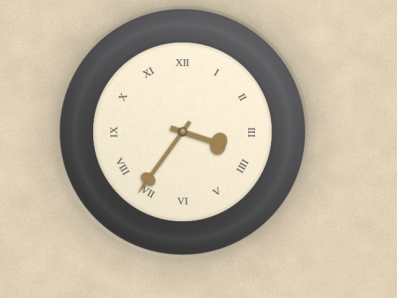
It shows 3h36
